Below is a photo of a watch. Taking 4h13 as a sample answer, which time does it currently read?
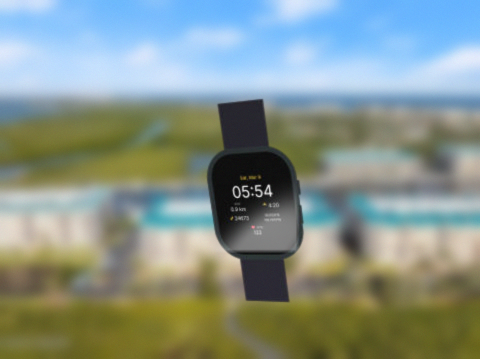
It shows 5h54
